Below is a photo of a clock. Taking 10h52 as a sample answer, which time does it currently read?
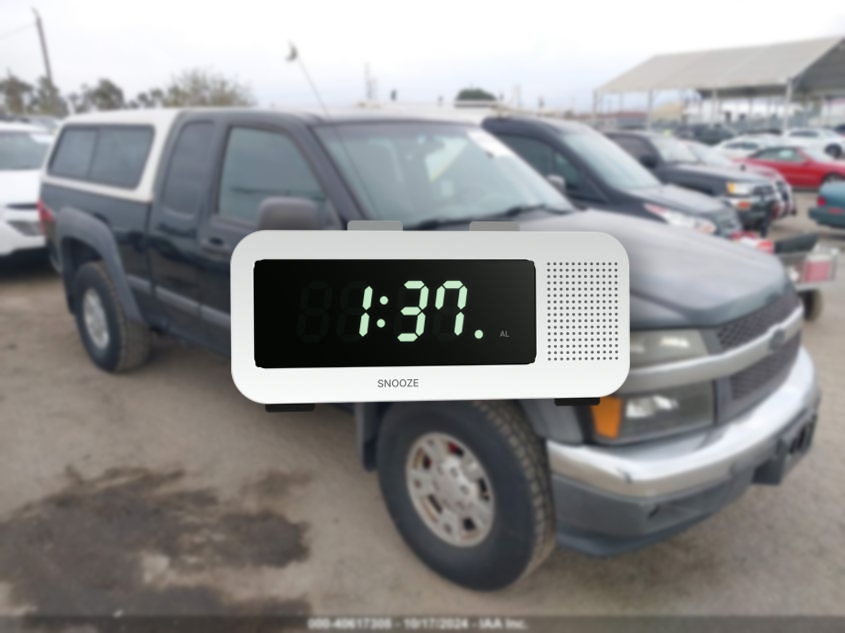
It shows 1h37
